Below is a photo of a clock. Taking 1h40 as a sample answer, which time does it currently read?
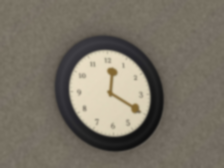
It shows 12h20
